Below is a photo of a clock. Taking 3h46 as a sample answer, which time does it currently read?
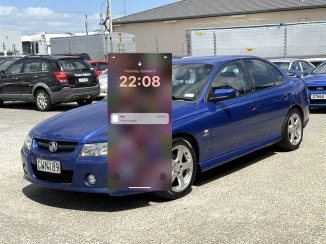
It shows 22h08
